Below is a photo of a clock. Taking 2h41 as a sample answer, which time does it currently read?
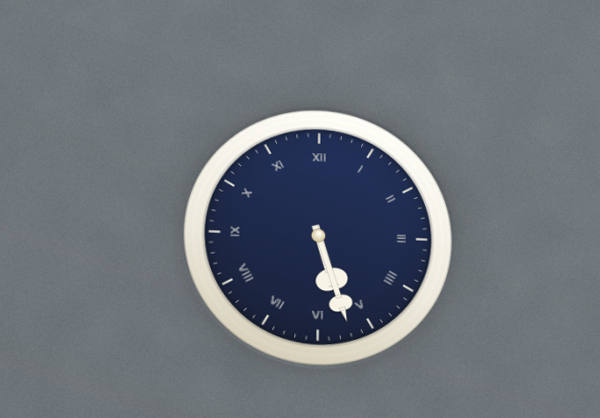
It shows 5h27
